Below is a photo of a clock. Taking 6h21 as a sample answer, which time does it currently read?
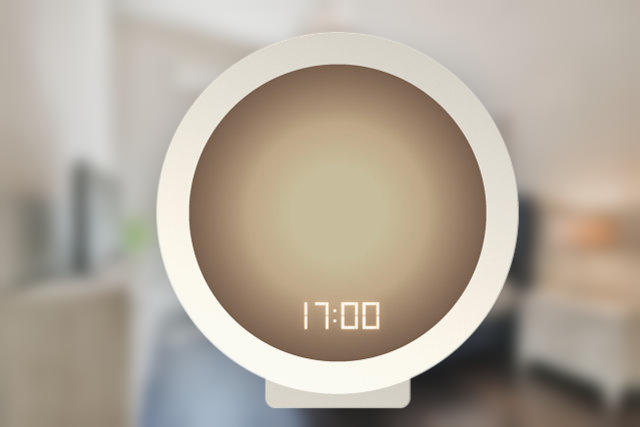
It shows 17h00
